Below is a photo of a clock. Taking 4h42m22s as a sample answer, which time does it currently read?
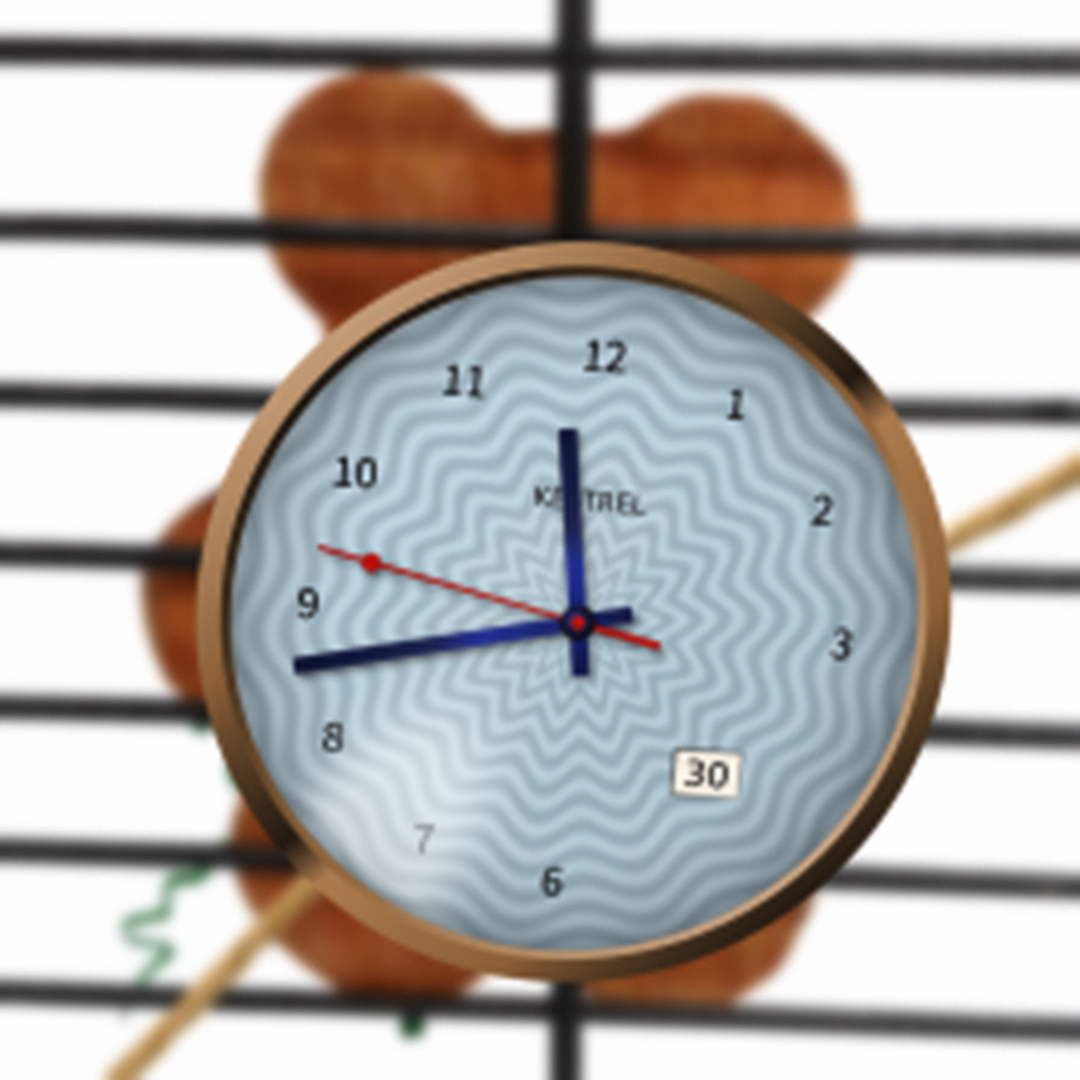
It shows 11h42m47s
